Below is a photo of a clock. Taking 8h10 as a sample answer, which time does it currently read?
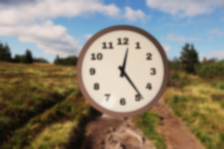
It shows 12h24
